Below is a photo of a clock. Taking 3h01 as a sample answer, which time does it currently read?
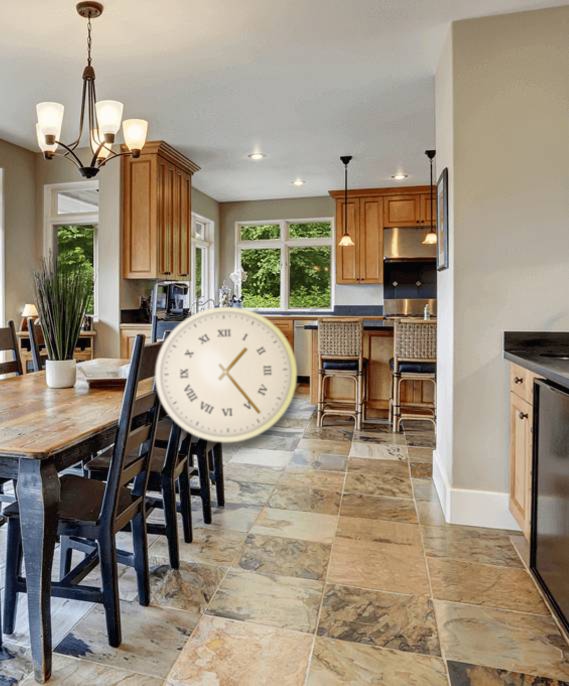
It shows 1h24
